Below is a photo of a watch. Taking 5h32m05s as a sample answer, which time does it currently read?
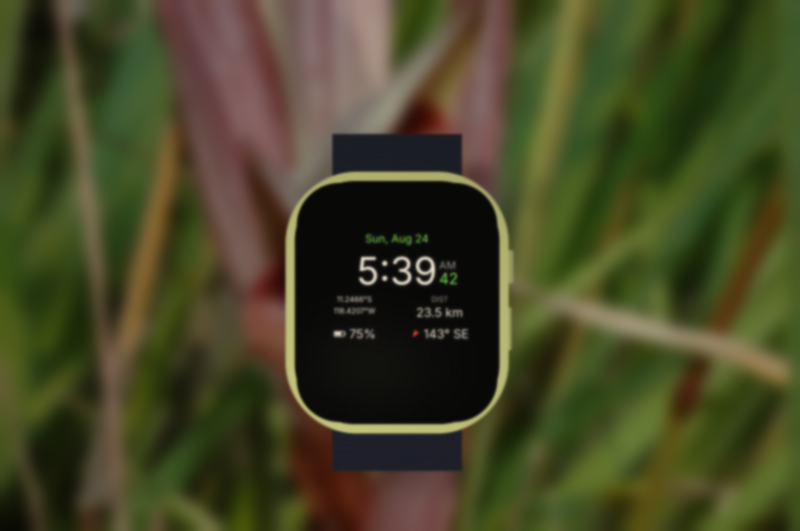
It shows 5h39m42s
